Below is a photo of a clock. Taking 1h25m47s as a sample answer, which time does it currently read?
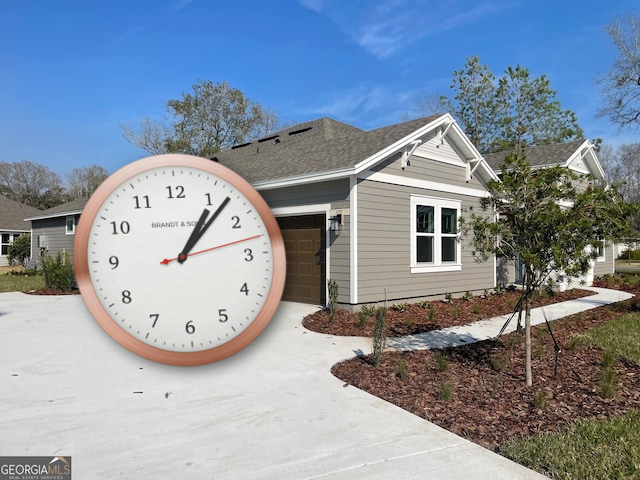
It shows 1h07m13s
